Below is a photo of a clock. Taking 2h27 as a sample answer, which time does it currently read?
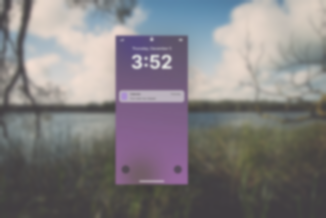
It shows 3h52
